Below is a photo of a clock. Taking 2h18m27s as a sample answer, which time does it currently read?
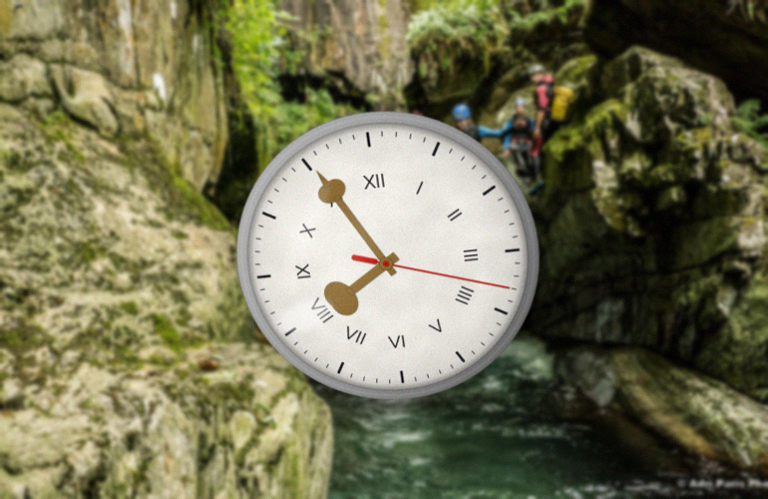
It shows 7h55m18s
